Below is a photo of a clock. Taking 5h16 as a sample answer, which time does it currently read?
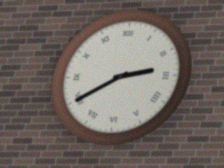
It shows 2h40
